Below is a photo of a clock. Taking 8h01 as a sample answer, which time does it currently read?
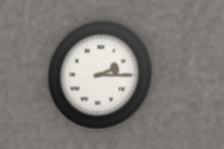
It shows 2h15
